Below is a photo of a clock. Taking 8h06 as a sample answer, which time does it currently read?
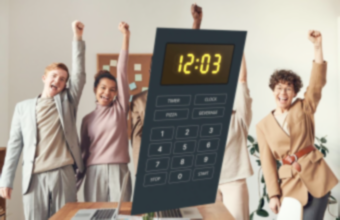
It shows 12h03
